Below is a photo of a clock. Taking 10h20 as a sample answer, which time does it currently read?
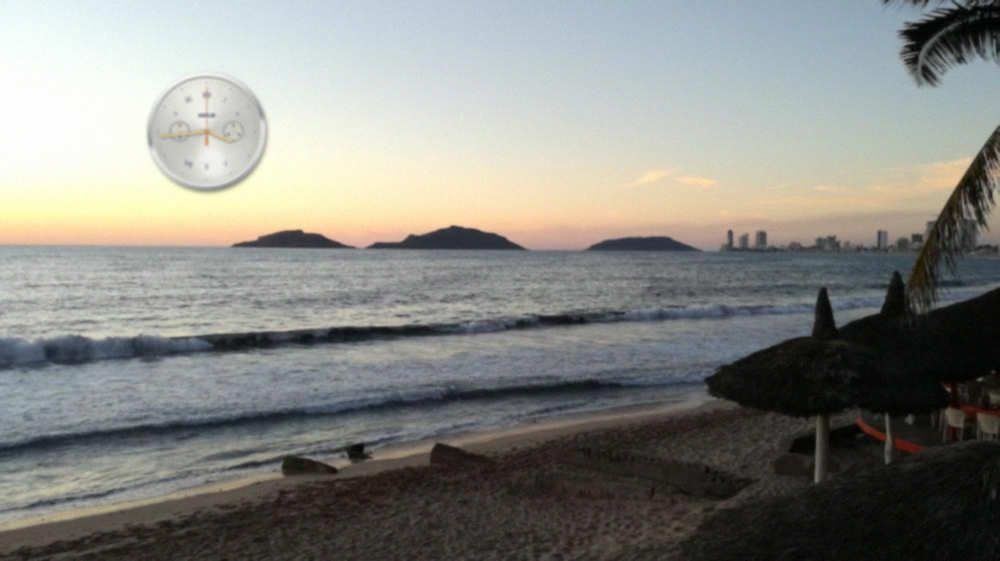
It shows 3h44
